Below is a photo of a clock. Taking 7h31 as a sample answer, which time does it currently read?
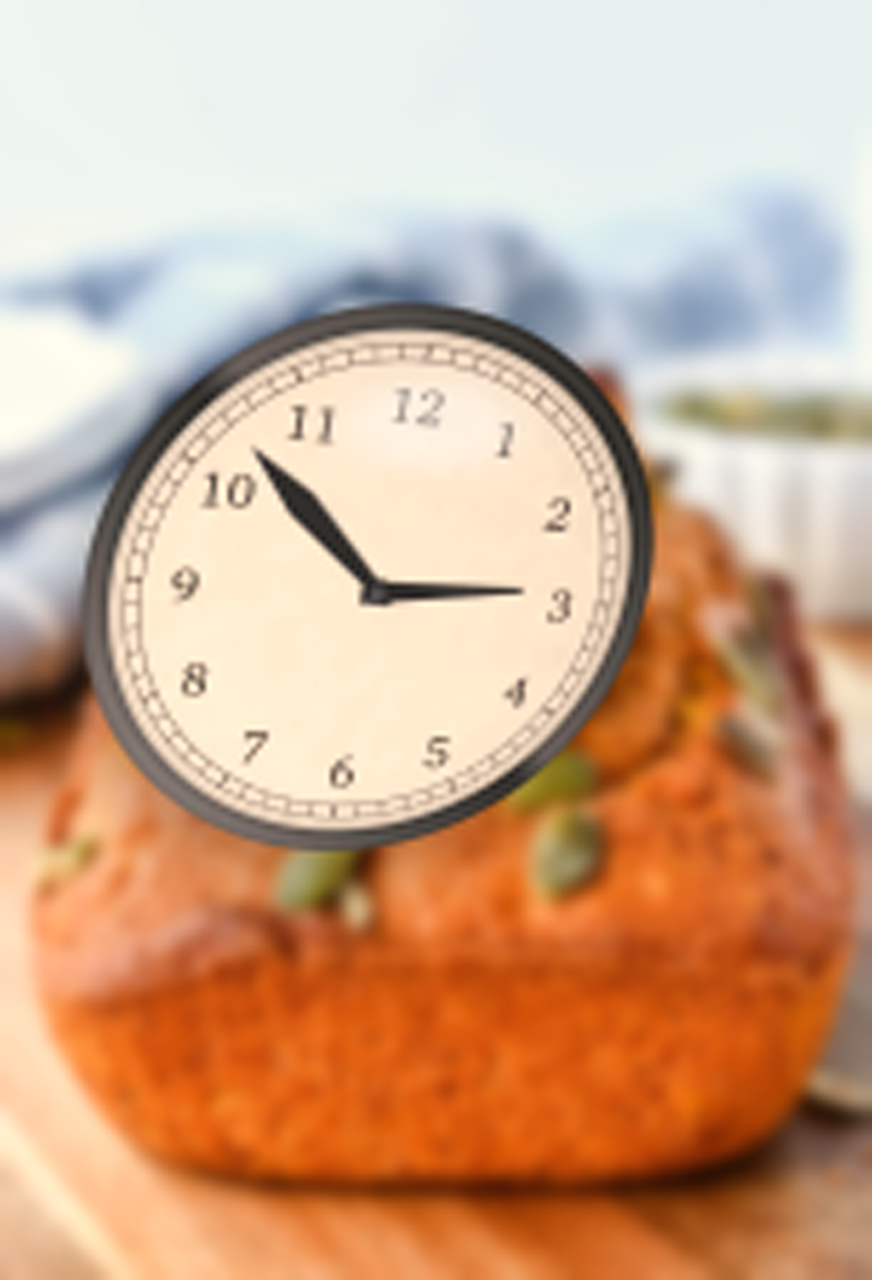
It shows 2h52
